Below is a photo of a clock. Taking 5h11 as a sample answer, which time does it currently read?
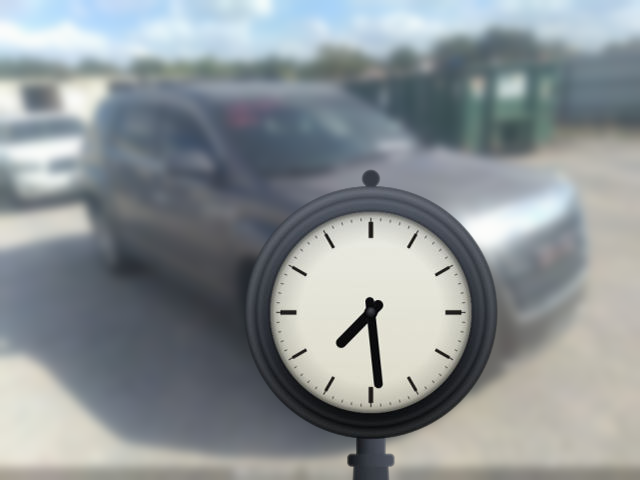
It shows 7h29
